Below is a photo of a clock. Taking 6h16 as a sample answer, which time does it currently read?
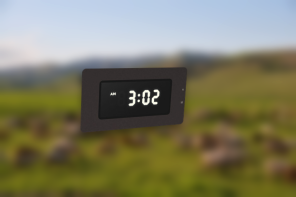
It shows 3h02
